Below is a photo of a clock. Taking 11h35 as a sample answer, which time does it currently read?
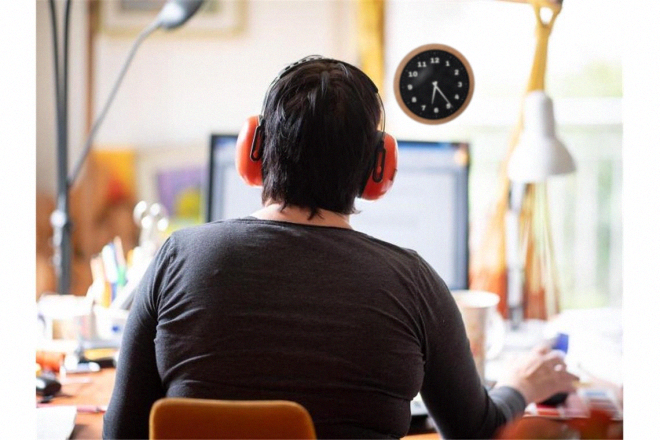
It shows 6h24
